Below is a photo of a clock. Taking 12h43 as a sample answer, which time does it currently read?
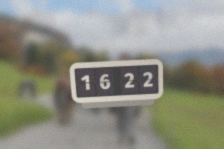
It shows 16h22
